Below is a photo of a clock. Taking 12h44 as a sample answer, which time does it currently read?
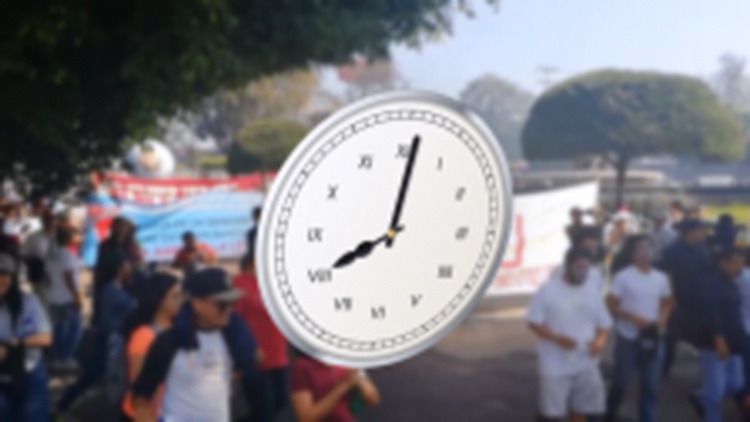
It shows 8h01
